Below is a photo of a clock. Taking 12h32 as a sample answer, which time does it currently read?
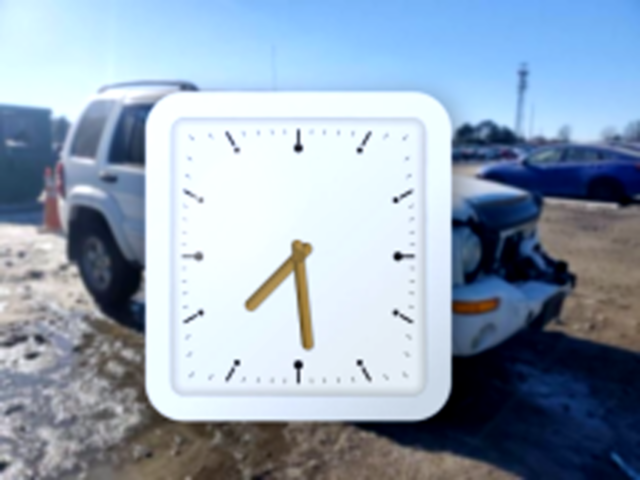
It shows 7h29
